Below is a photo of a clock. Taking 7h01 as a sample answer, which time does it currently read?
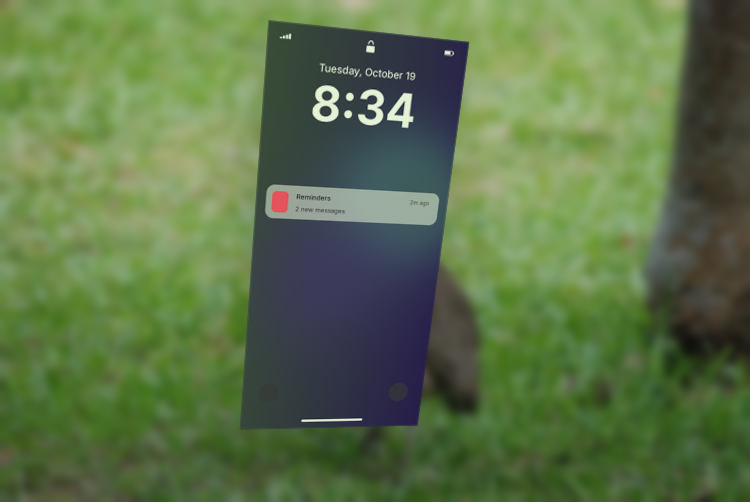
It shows 8h34
